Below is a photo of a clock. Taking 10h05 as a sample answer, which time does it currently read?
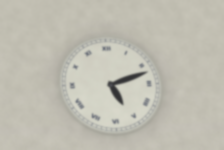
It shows 5h12
